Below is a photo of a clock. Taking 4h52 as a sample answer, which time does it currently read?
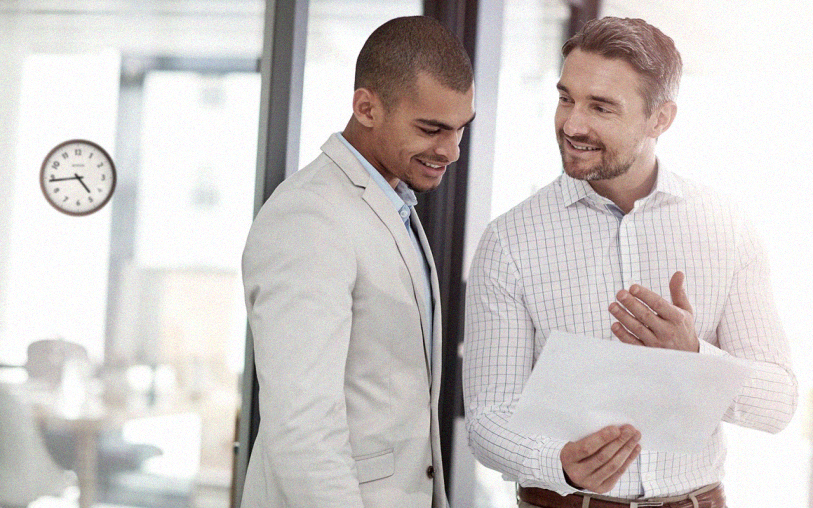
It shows 4h44
